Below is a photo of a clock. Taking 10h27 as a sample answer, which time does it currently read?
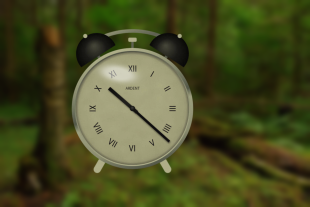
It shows 10h22
